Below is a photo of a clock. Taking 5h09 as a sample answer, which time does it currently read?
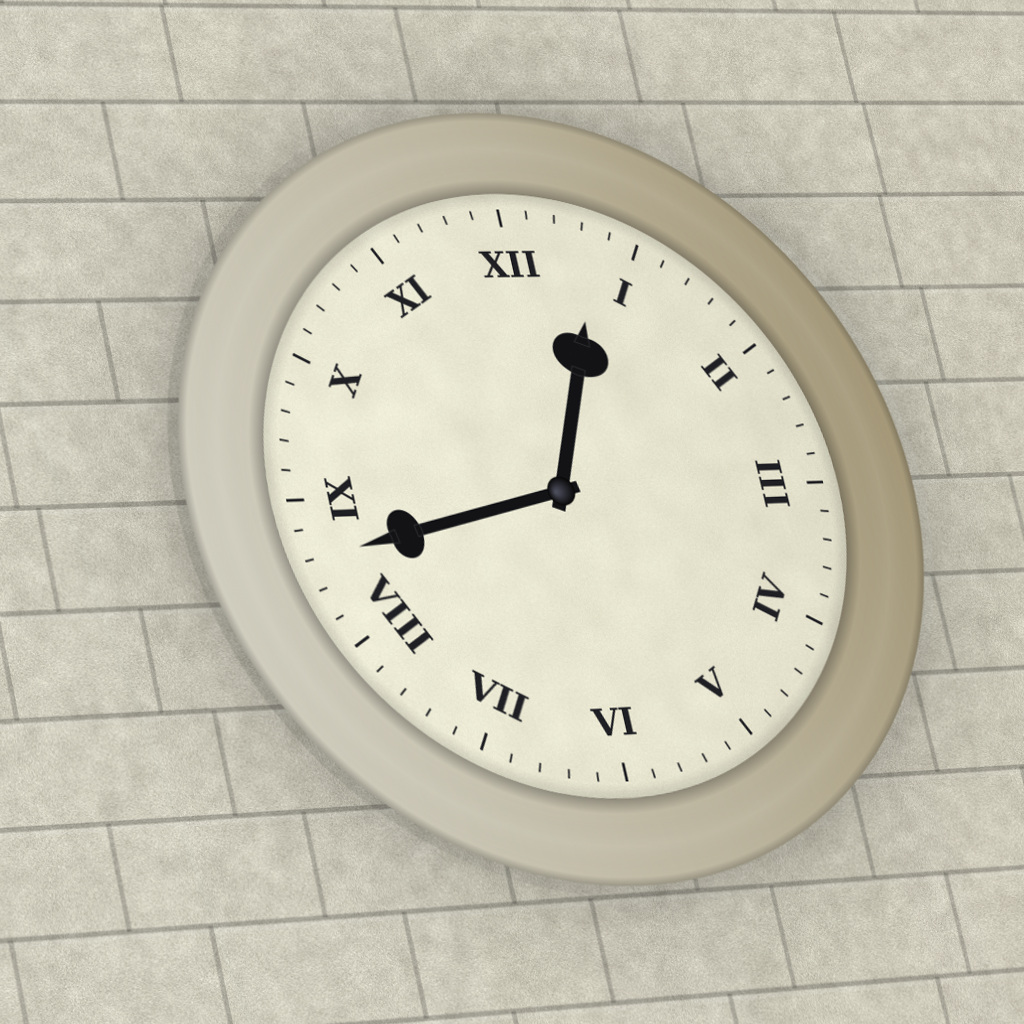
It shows 12h43
